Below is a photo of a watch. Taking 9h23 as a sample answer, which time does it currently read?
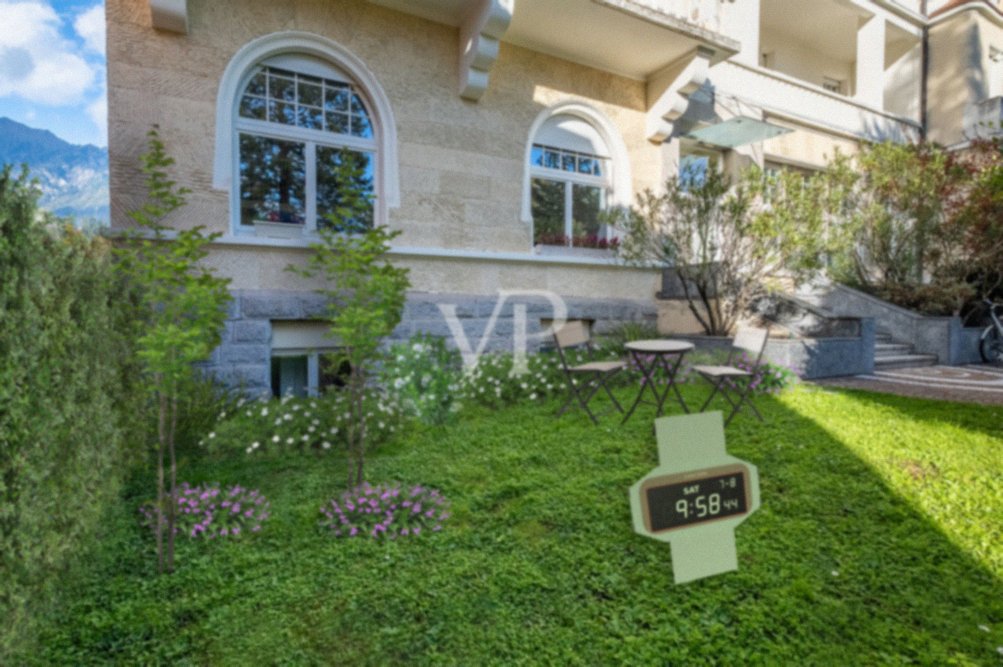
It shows 9h58
